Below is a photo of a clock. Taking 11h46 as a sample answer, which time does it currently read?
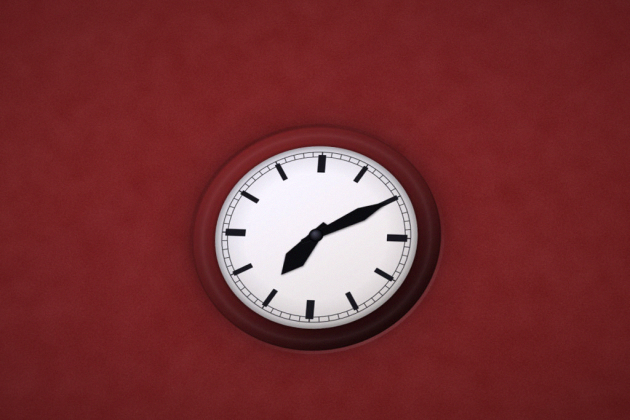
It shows 7h10
